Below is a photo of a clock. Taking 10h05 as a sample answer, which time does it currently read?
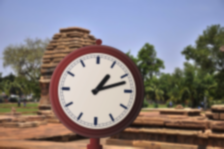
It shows 1h12
